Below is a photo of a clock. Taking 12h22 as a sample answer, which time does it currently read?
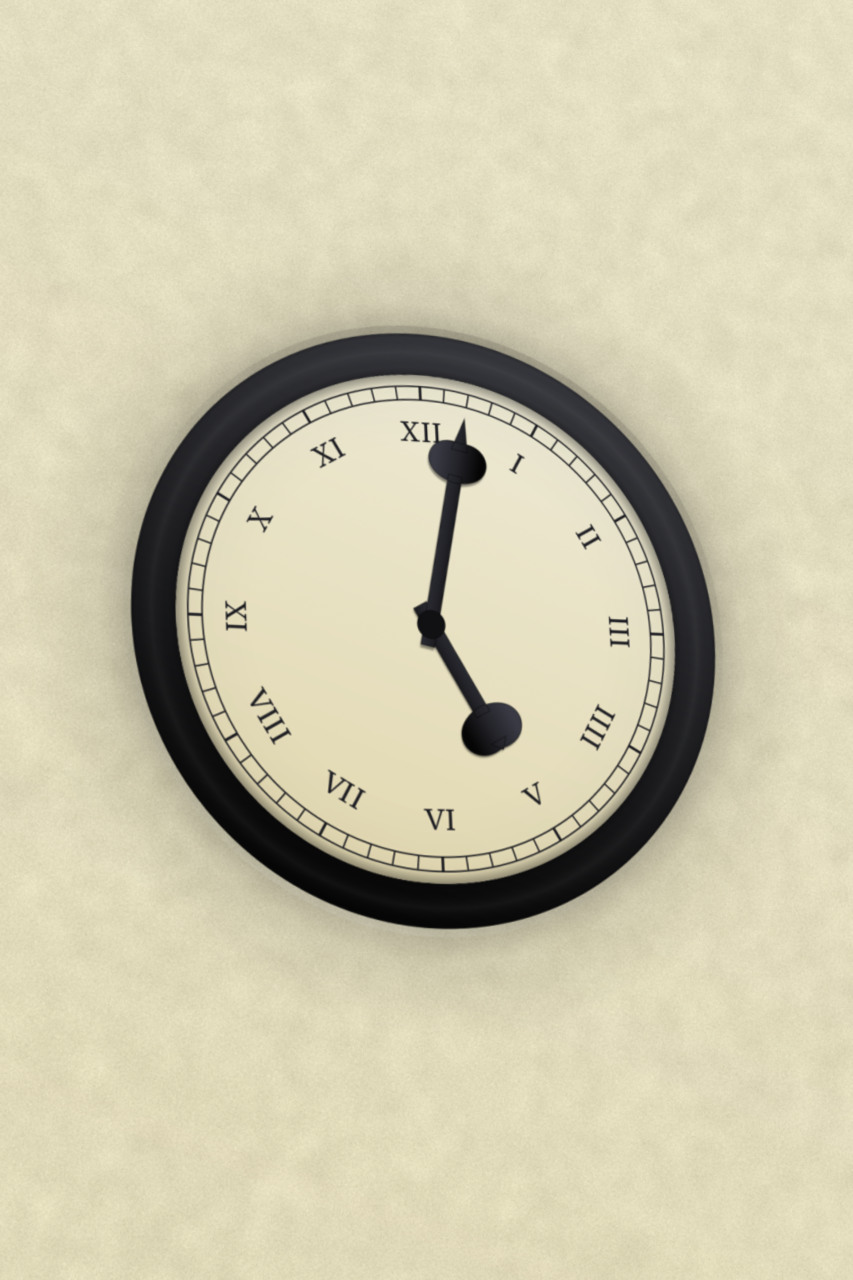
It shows 5h02
